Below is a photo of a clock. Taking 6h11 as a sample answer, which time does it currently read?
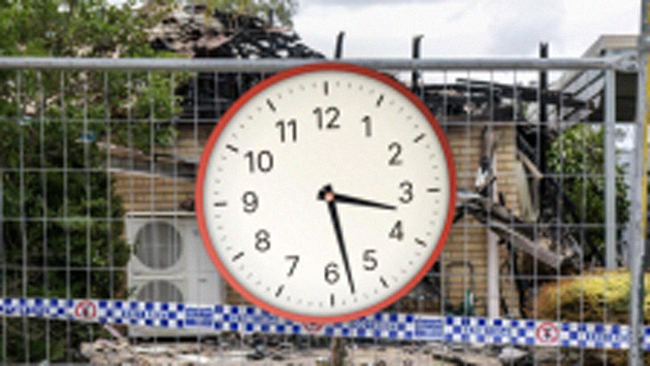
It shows 3h28
